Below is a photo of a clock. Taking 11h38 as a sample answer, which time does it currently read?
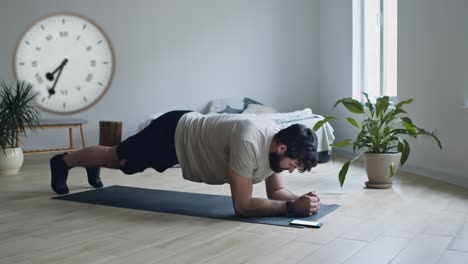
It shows 7h34
